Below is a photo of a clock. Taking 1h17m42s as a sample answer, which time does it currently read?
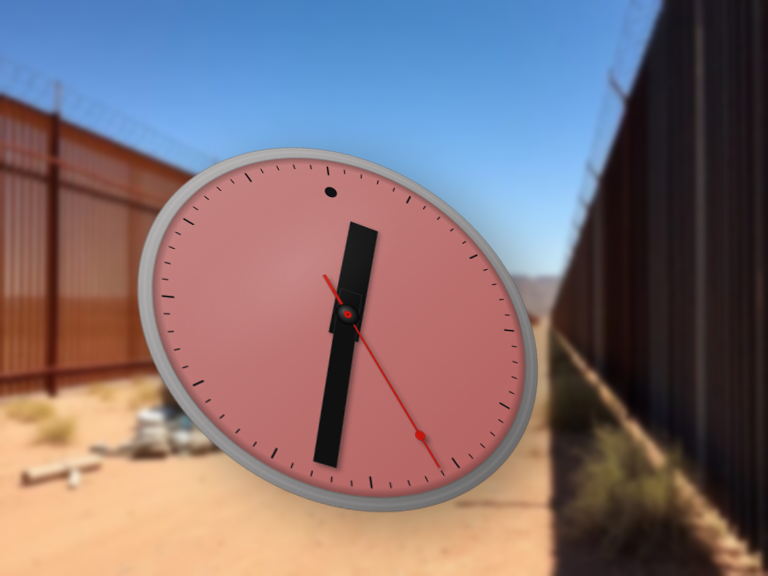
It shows 12h32m26s
